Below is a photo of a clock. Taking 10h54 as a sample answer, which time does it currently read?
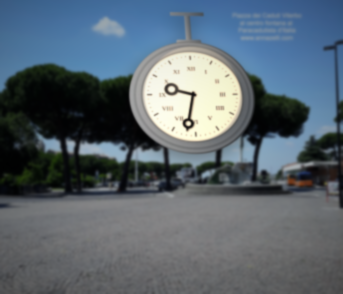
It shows 9h32
